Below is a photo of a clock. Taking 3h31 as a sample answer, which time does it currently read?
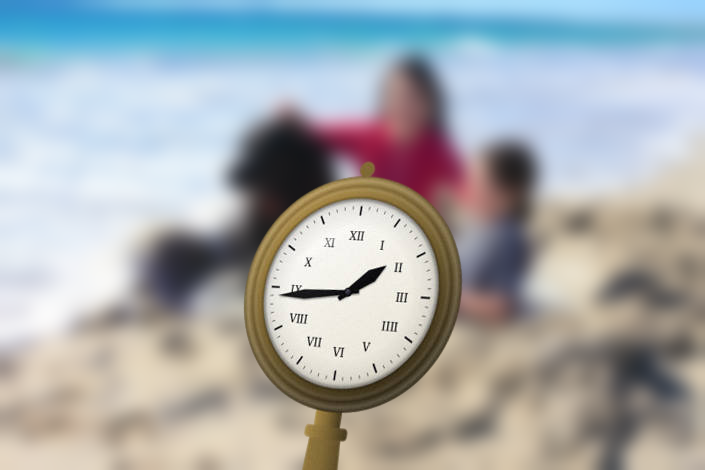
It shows 1h44
